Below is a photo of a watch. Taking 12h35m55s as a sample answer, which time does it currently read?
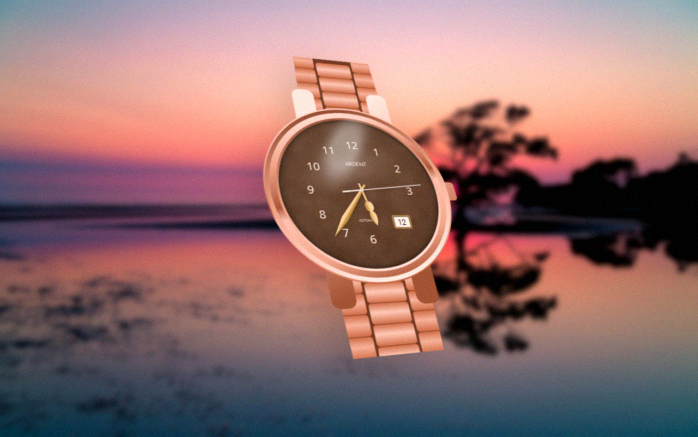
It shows 5h36m14s
